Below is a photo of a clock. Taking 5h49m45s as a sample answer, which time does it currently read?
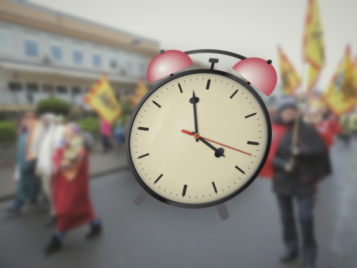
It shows 3h57m17s
